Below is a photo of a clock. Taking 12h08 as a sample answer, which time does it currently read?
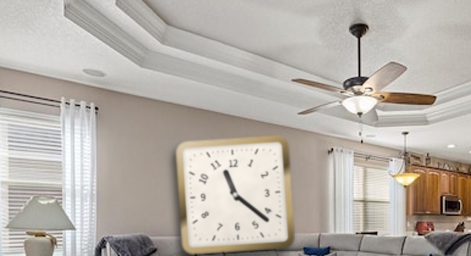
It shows 11h22
